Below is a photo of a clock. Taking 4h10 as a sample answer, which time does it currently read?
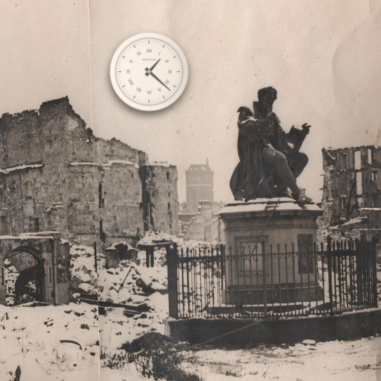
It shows 1h22
